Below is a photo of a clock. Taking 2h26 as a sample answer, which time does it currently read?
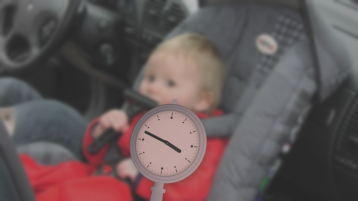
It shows 3h48
